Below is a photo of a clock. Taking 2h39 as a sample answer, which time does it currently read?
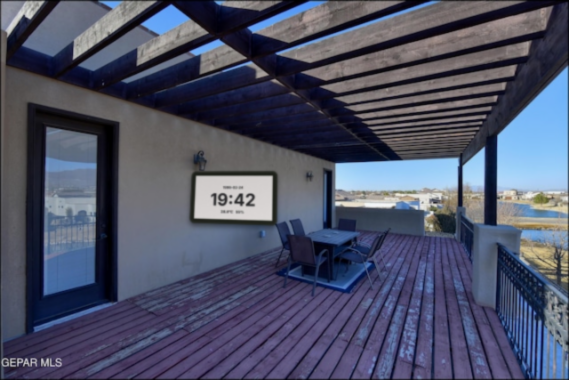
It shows 19h42
